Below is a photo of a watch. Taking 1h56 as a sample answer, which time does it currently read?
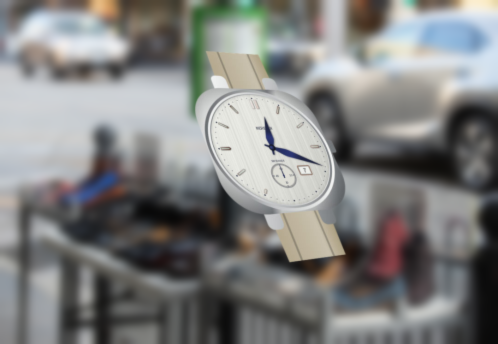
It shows 12h19
